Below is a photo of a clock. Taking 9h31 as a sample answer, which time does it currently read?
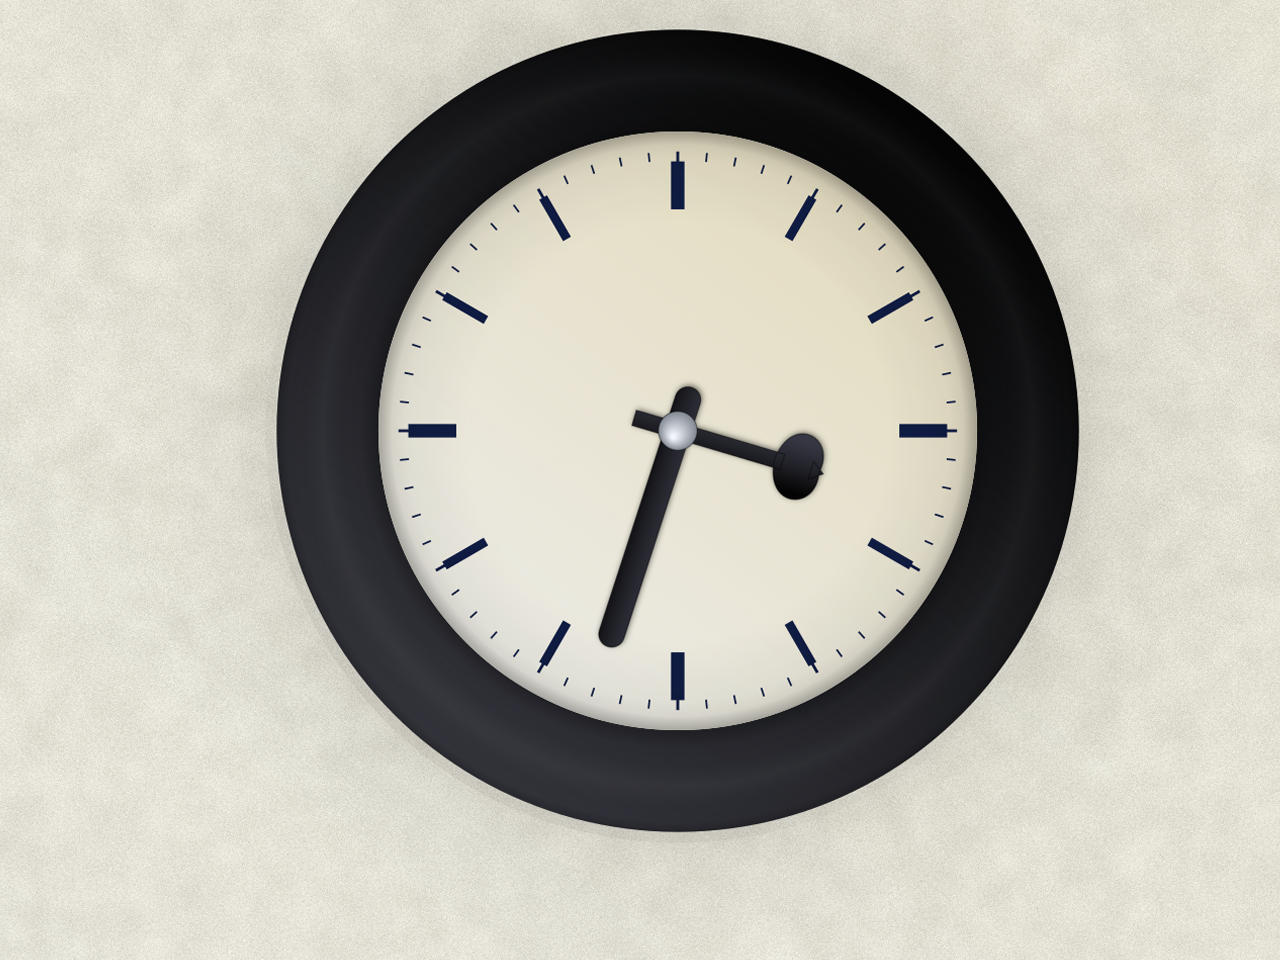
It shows 3h33
